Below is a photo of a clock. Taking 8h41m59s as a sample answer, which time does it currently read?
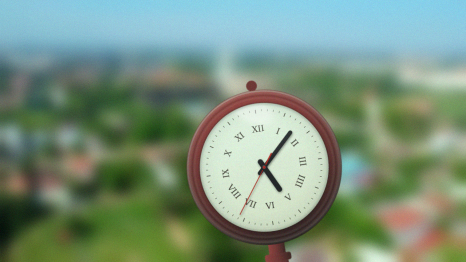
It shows 5h07m36s
